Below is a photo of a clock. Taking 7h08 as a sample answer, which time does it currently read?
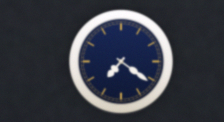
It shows 7h21
